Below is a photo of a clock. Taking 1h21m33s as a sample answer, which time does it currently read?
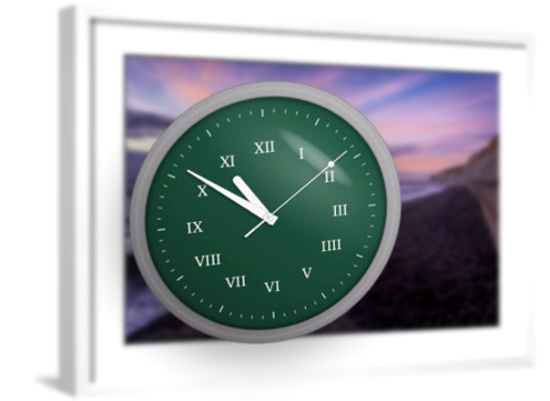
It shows 10h51m09s
